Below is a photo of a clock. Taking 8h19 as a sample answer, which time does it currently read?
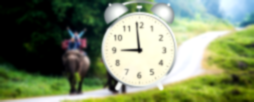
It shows 8h59
